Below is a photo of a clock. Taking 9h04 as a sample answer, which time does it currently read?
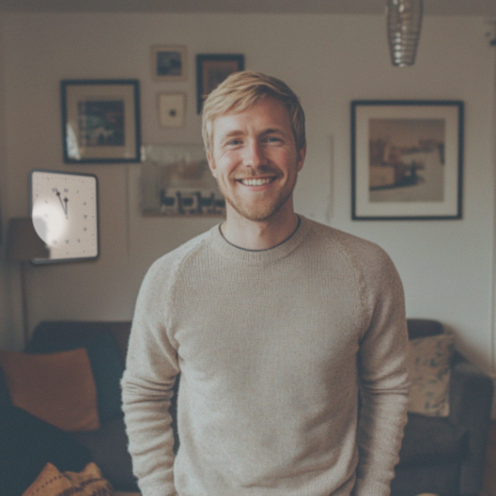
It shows 11h56
